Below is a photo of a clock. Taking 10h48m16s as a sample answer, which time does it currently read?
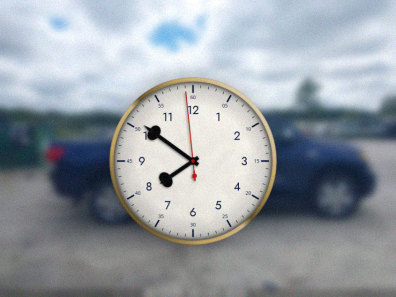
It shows 7h50m59s
